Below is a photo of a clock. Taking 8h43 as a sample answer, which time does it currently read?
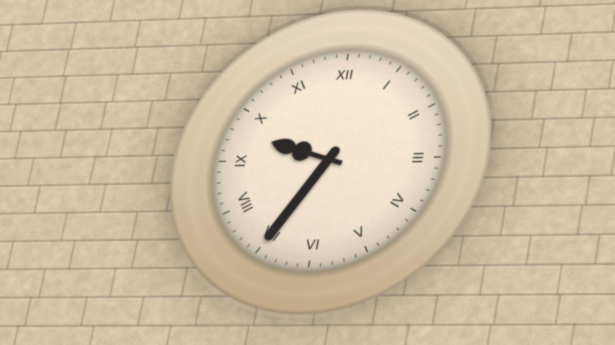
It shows 9h35
